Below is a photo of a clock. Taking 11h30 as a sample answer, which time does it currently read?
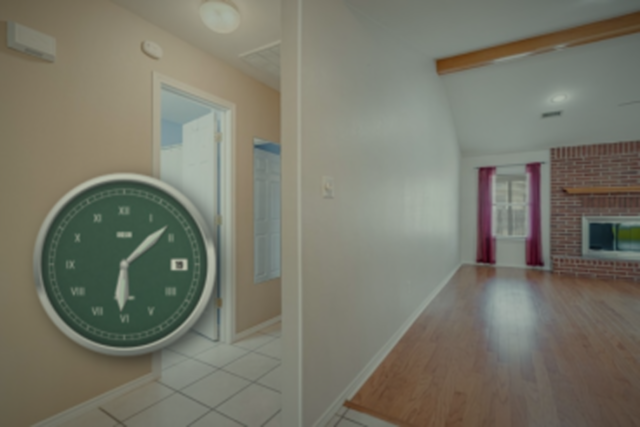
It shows 6h08
